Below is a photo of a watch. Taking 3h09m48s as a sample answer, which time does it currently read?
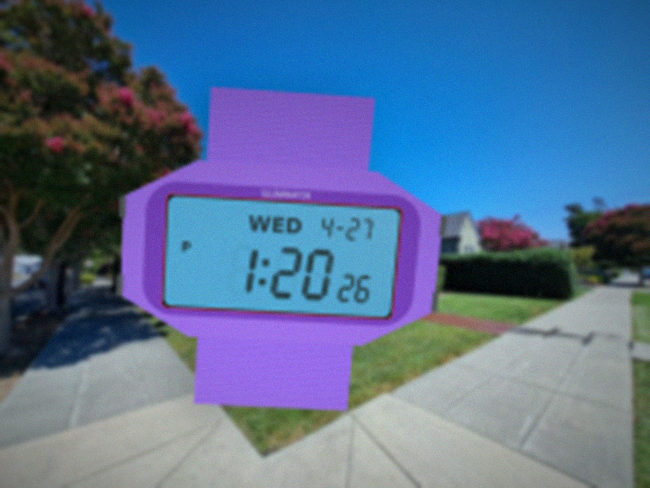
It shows 1h20m26s
